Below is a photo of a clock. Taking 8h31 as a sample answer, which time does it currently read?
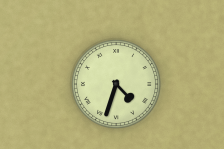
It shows 4h33
